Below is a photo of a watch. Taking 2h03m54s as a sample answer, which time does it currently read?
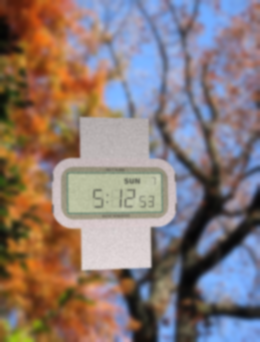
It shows 5h12m53s
